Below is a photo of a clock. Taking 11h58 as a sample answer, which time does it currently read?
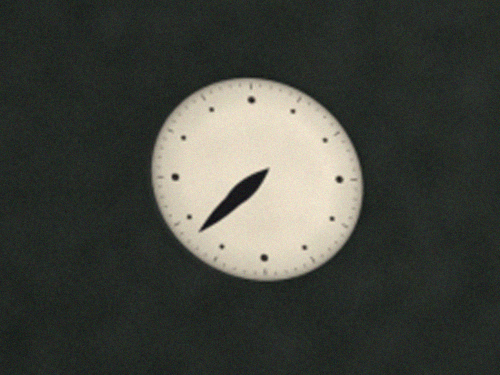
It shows 7h38
